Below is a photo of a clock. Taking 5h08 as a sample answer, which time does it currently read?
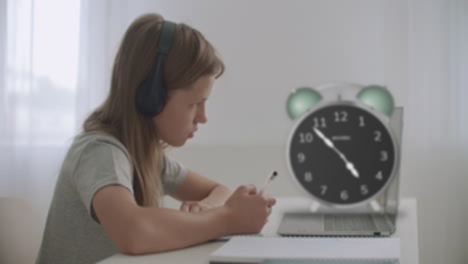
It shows 4h53
